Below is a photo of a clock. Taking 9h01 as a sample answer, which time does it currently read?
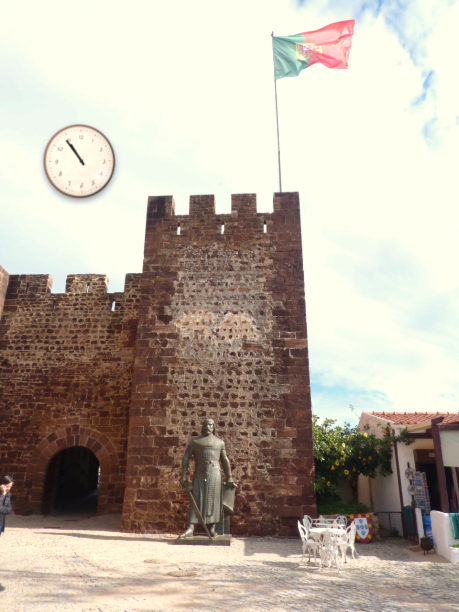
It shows 10h54
